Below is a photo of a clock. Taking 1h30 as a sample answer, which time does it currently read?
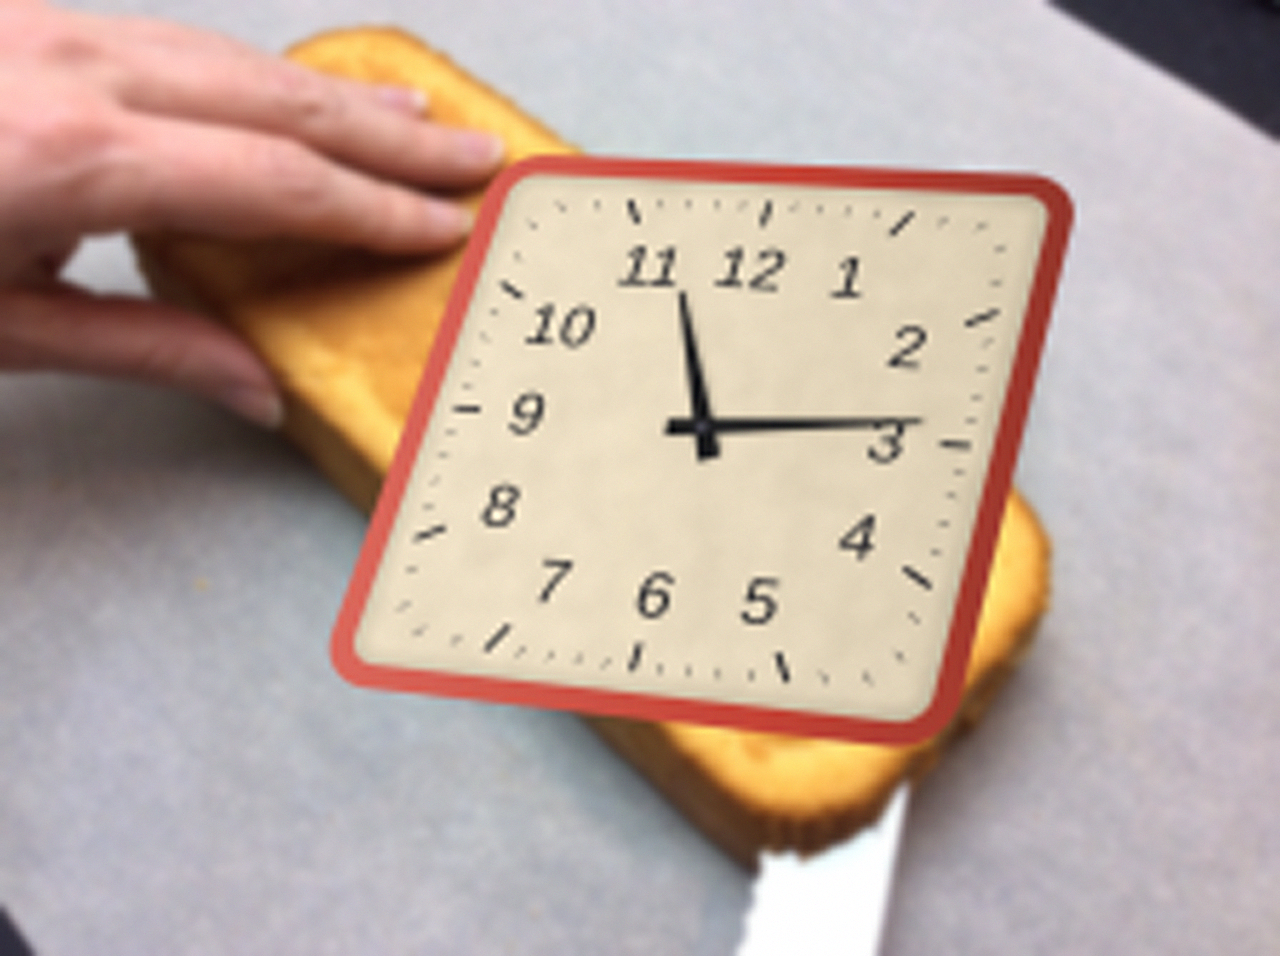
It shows 11h14
